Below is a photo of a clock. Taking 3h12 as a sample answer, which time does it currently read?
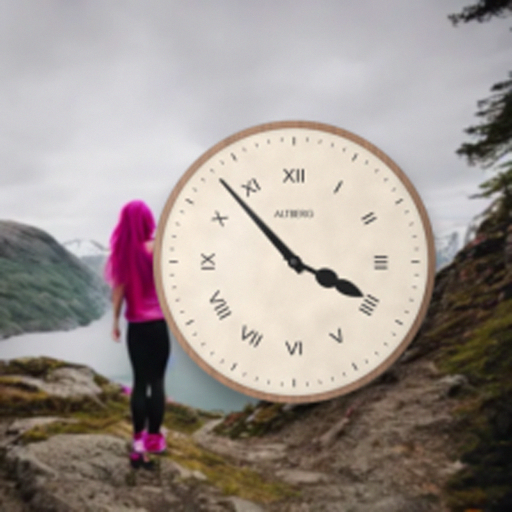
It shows 3h53
